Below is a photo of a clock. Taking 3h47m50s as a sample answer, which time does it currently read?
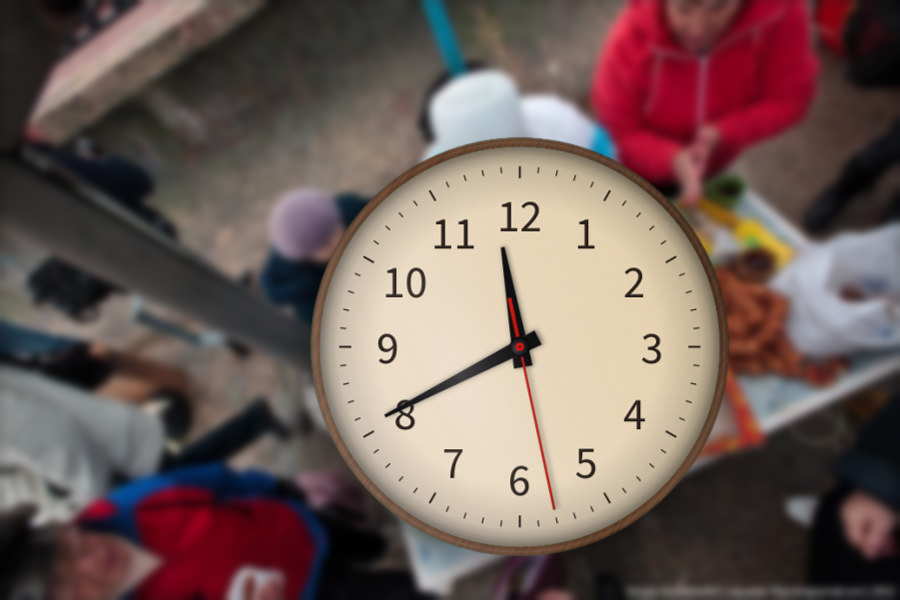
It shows 11h40m28s
